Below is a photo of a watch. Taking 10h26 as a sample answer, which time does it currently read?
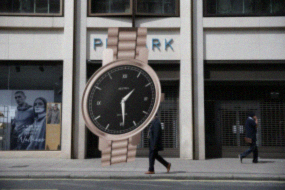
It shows 1h29
